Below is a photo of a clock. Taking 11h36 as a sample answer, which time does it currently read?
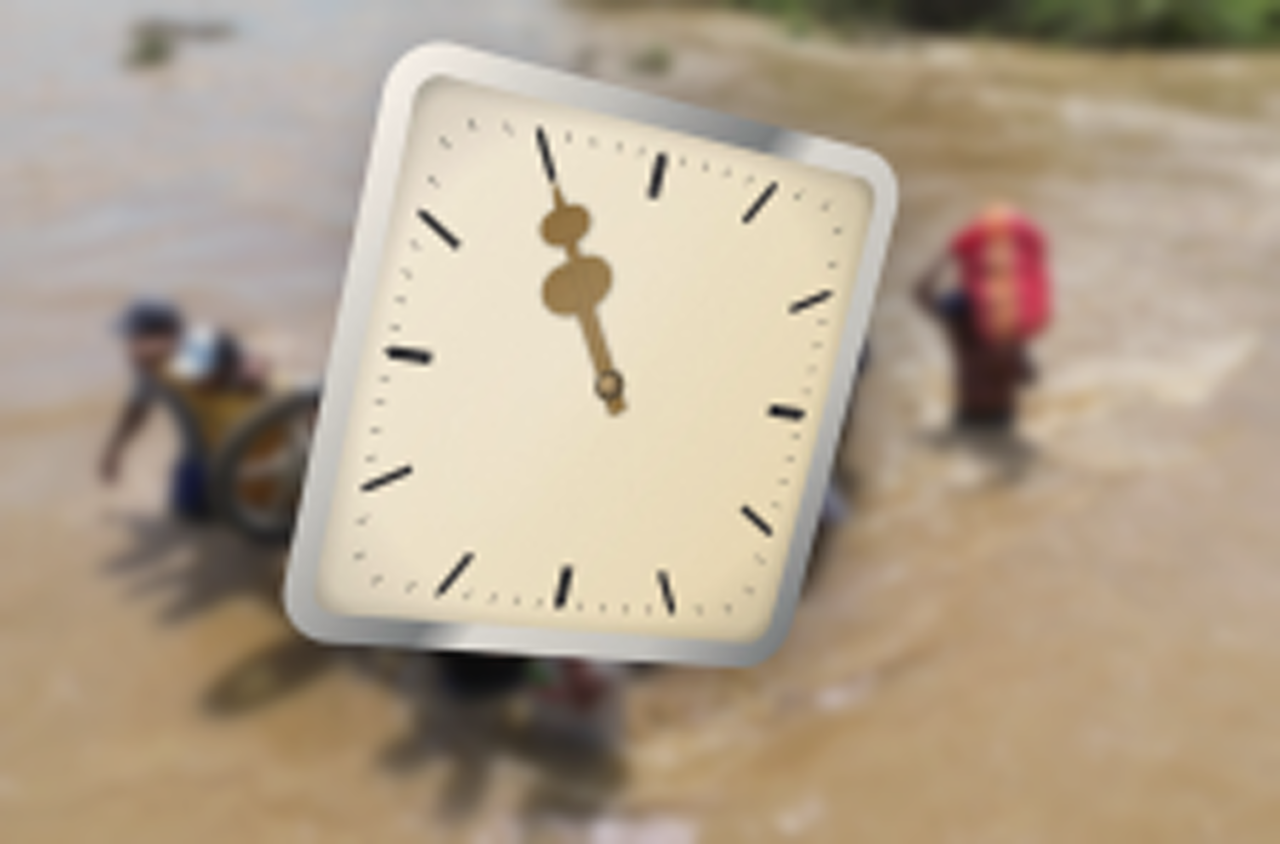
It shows 10h55
